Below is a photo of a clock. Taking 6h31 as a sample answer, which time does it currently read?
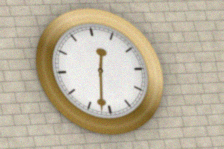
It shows 12h32
